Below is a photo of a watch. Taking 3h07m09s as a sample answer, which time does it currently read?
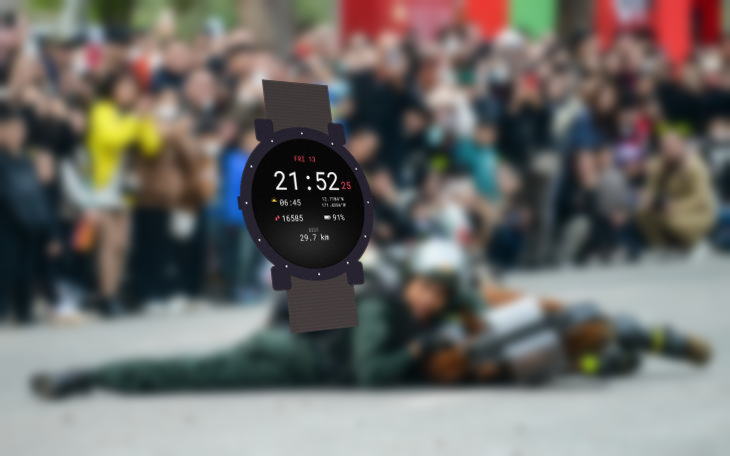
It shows 21h52m25s
